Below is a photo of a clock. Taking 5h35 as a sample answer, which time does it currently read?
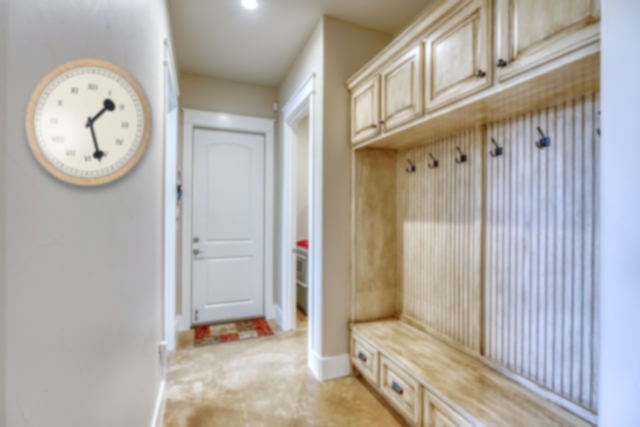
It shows 1h27
